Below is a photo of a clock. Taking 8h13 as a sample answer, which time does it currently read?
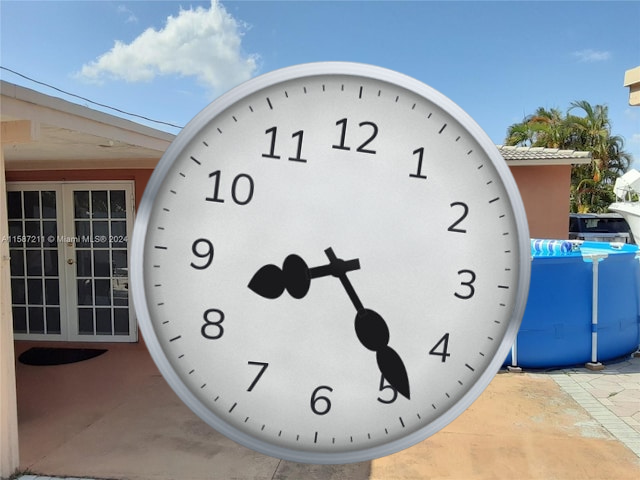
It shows 8h24
